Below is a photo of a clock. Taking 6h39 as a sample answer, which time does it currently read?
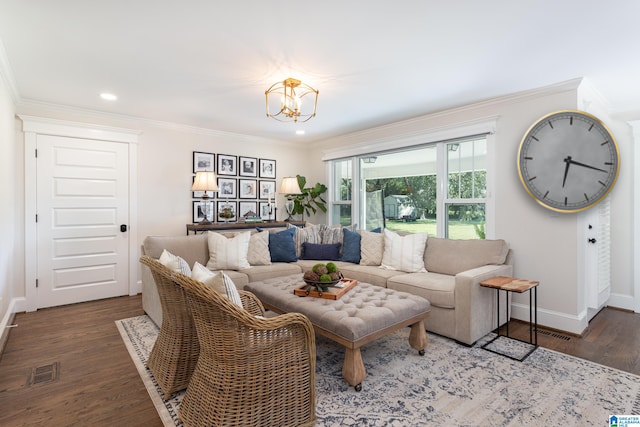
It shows 6h17
